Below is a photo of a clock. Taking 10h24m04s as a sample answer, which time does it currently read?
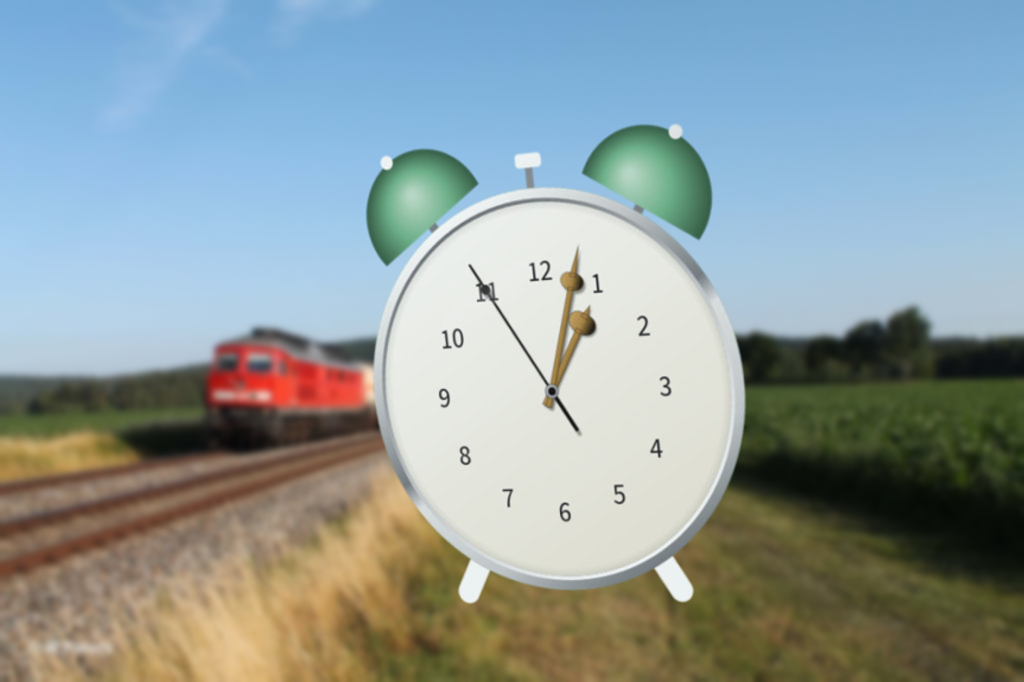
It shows 1h02m55s
